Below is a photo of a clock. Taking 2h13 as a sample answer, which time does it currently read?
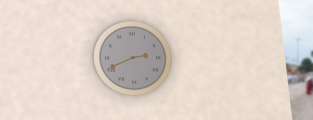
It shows 2h41
